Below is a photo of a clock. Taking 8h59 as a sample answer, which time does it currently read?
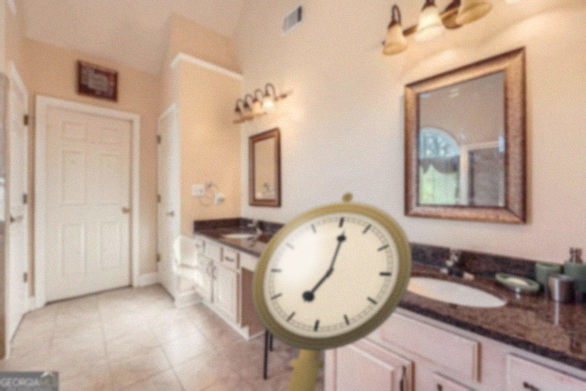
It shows 7h01
